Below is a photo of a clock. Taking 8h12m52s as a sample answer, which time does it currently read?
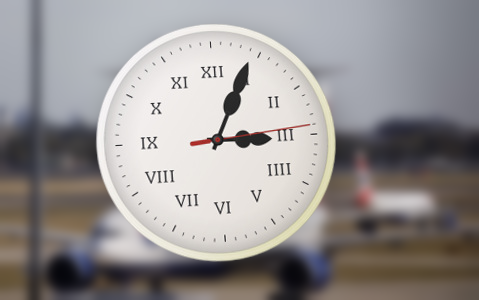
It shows 3h04m14s
